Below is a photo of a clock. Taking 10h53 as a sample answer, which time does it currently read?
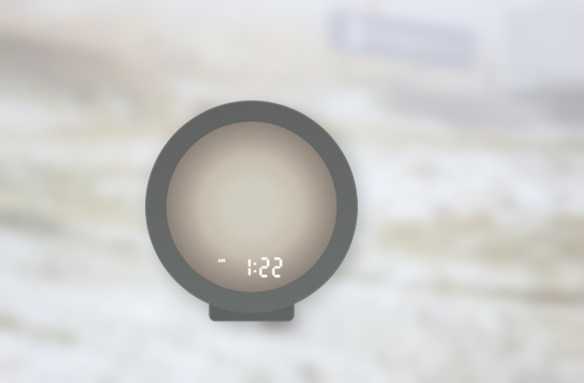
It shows 1h22
